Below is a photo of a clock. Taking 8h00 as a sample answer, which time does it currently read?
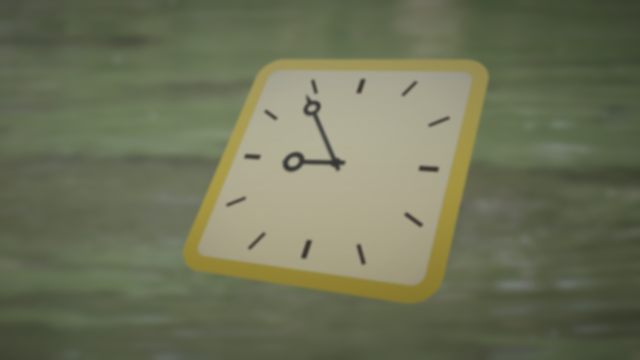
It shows 8h54
